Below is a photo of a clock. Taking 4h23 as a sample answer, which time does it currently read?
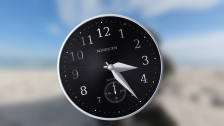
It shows 3h25
